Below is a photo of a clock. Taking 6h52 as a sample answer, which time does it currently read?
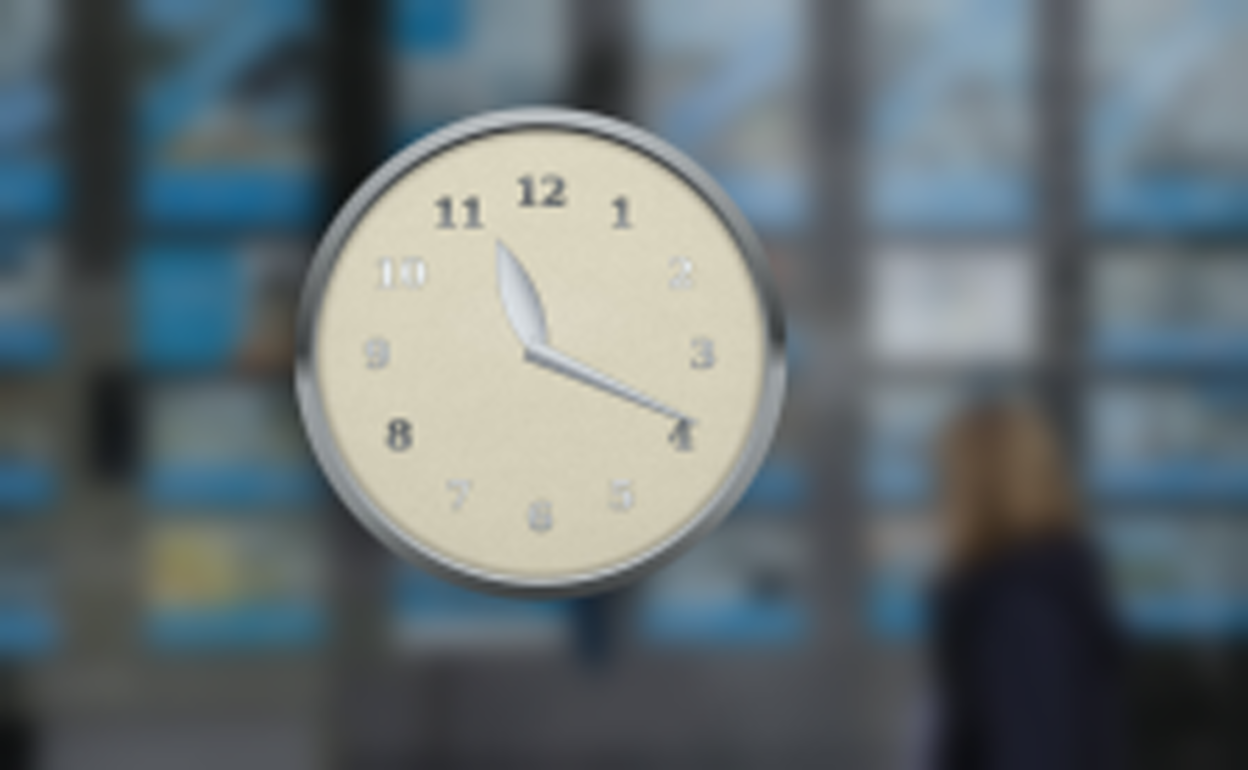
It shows 11h19
